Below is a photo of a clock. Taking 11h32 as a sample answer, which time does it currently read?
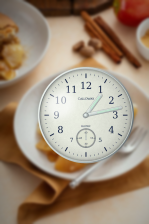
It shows 1h13
